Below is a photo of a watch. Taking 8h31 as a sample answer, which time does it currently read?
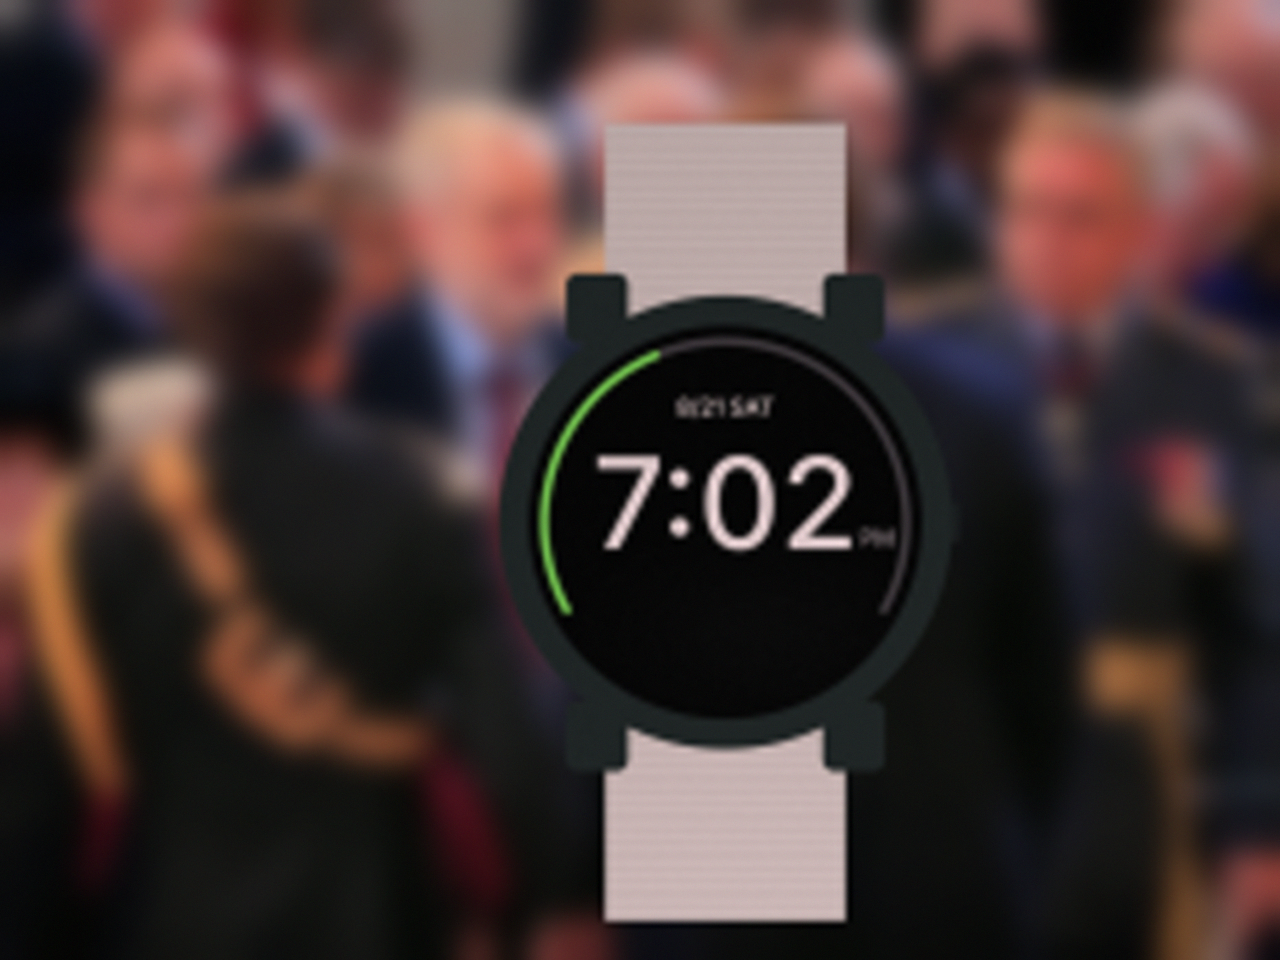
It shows 7h02
